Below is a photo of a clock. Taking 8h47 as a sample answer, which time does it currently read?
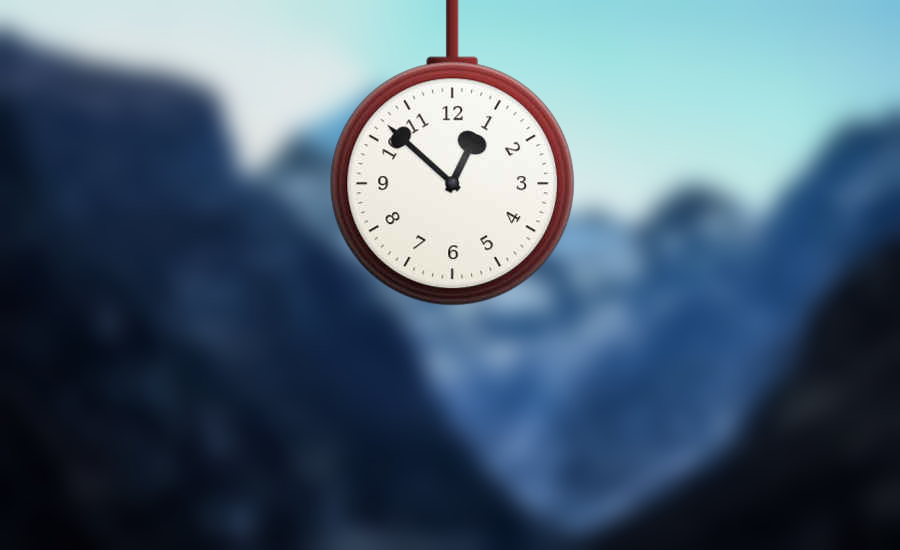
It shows 12h52
